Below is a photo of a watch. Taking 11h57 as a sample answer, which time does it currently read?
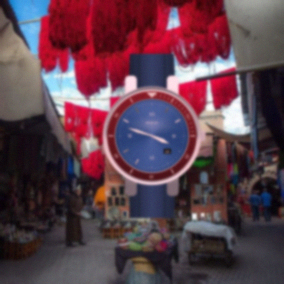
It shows 3h48
